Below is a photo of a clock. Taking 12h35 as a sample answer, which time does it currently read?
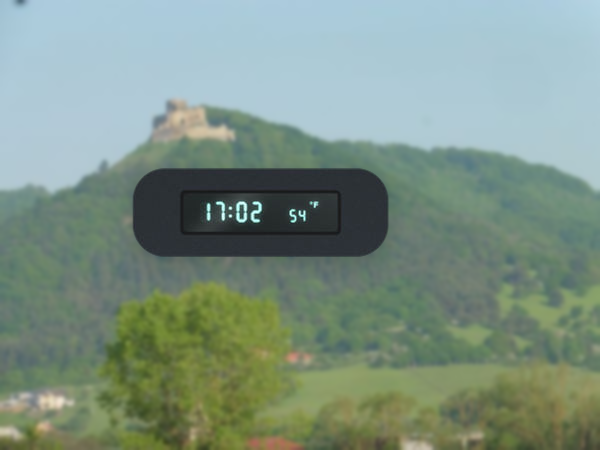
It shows 17h02
